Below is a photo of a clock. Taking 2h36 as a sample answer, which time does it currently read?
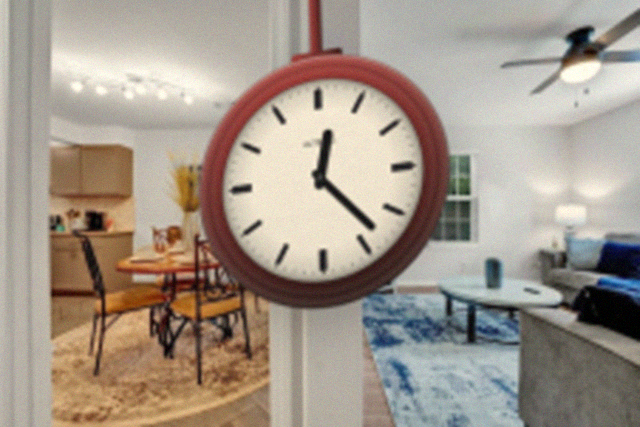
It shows 12h23
